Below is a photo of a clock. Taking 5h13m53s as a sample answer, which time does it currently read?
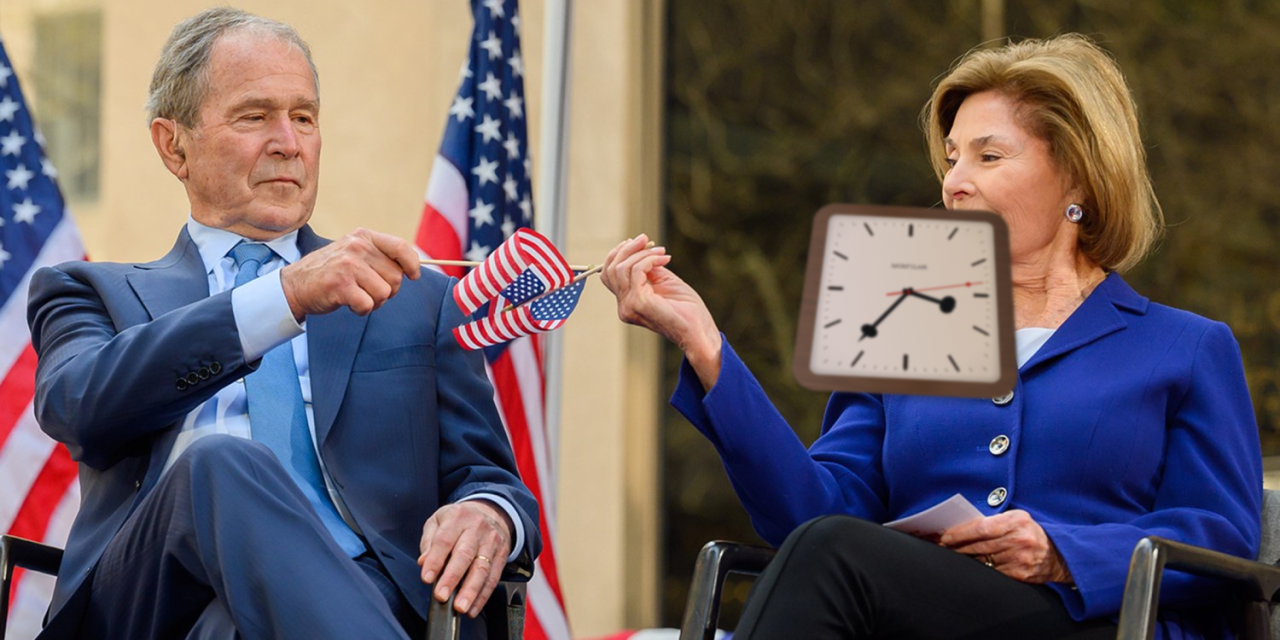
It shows 3h36m13s
